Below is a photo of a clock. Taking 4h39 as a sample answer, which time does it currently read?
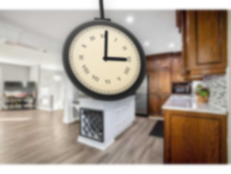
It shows 3h01
